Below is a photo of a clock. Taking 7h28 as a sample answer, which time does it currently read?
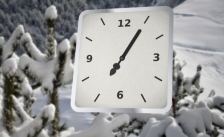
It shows 7h05
